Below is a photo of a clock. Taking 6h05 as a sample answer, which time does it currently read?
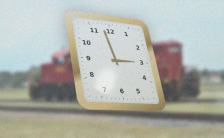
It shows 2h58
